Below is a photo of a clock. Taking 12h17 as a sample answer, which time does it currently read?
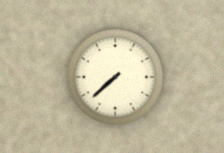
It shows 7h38
